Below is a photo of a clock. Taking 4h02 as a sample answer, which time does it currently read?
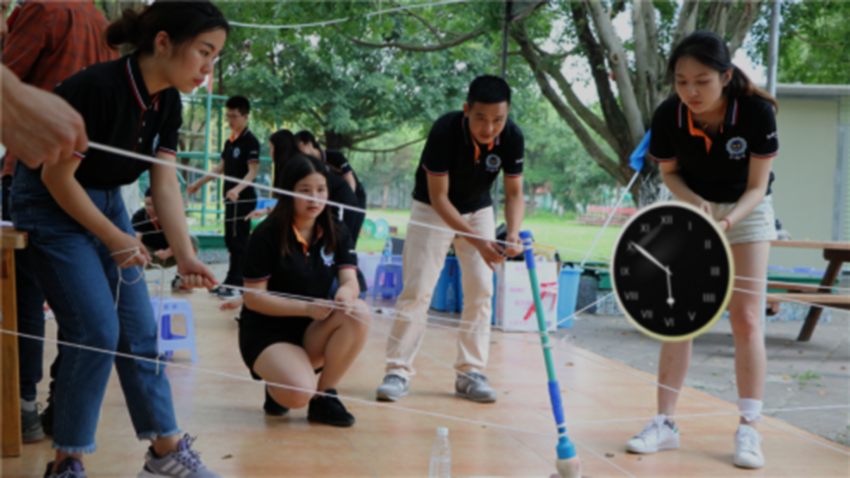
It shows 5h51
